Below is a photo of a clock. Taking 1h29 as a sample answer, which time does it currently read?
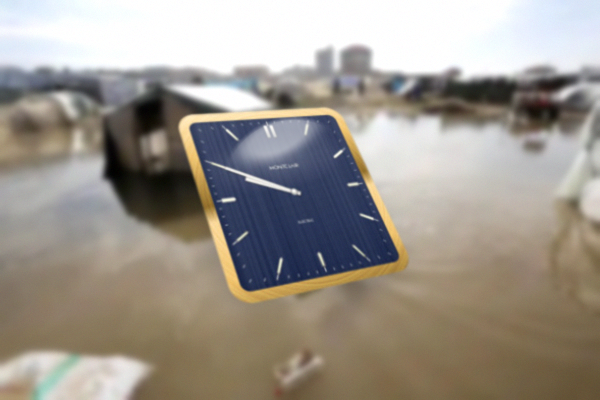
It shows 9h50
